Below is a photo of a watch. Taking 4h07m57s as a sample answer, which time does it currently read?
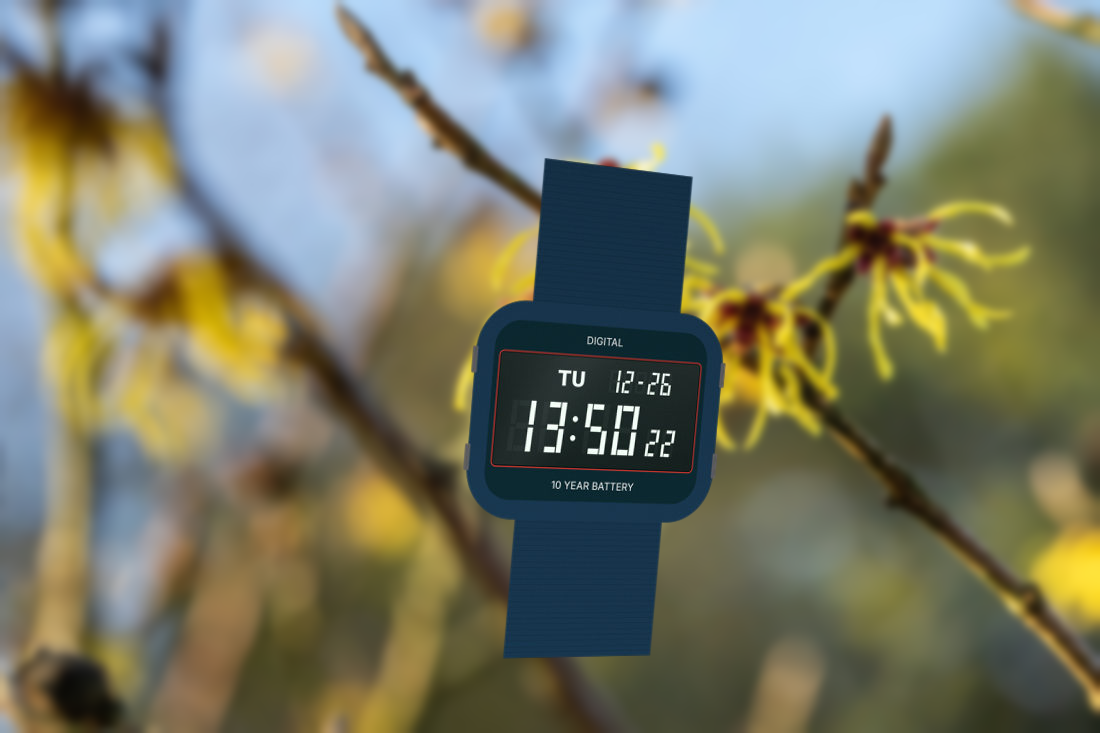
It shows 13h50m22s
